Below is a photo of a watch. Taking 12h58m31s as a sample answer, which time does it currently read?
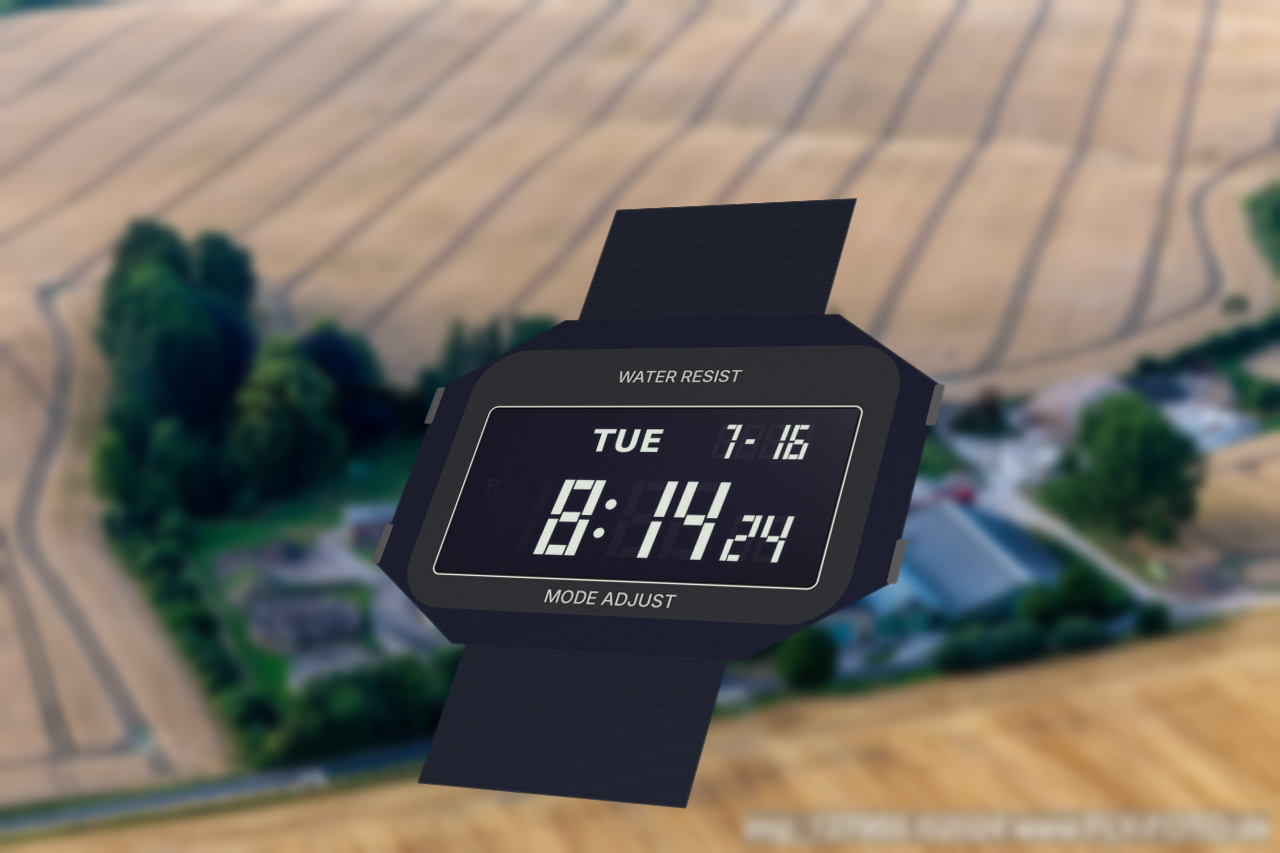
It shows 8h14m24s
